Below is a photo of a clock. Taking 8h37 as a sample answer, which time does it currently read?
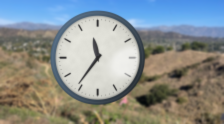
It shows 11h36
